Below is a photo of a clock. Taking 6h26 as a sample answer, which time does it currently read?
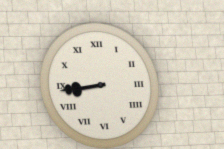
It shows 8h44
